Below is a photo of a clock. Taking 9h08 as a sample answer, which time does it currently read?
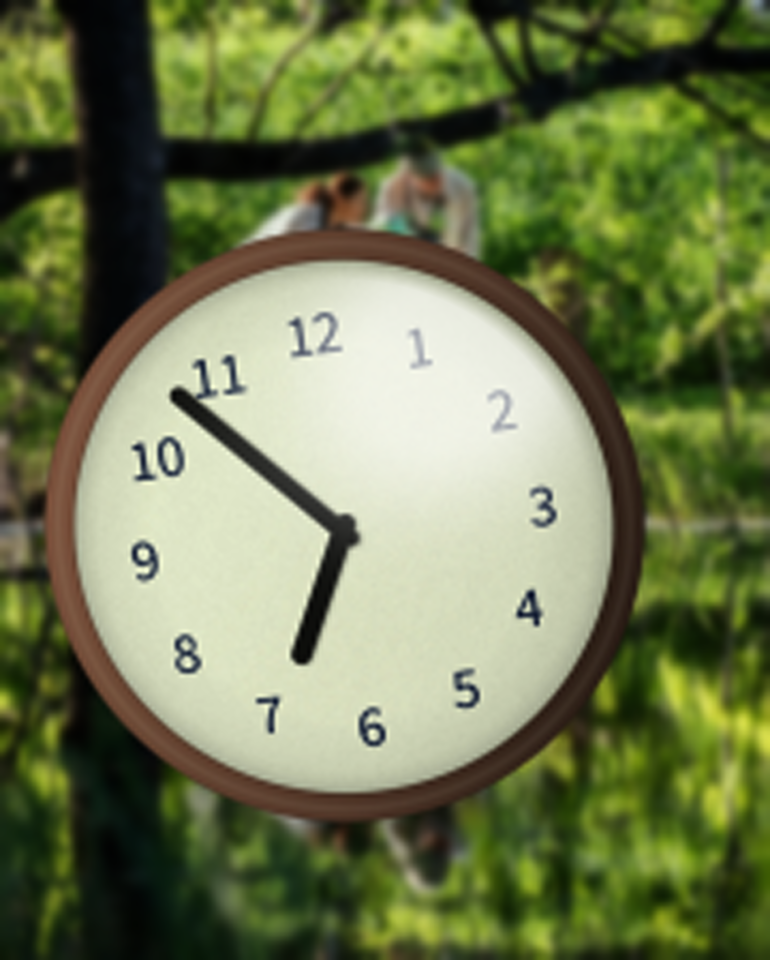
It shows 6h53
